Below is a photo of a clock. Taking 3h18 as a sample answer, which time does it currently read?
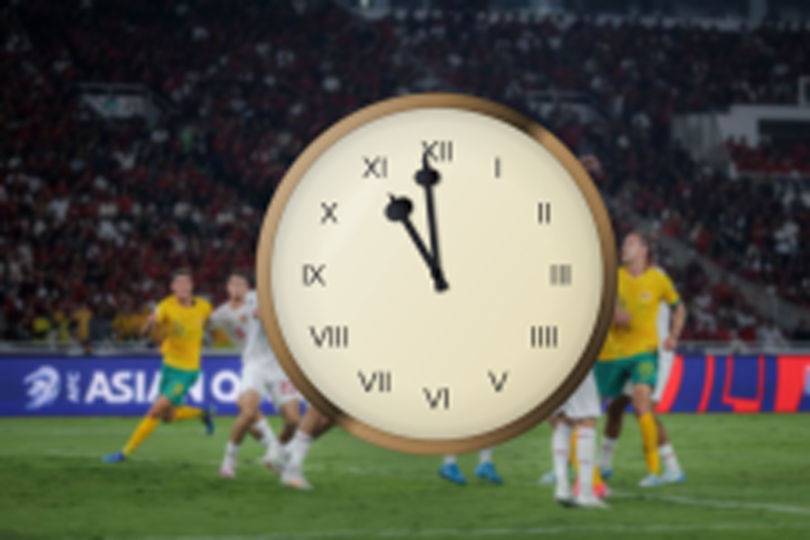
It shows 10h59
